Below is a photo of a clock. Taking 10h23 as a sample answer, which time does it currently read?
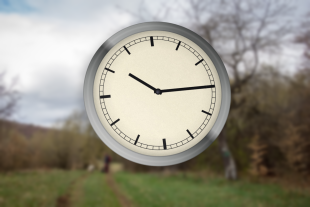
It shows 10h15
